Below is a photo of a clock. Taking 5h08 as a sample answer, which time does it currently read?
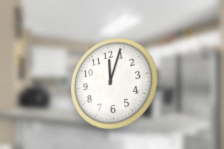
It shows 12h04
